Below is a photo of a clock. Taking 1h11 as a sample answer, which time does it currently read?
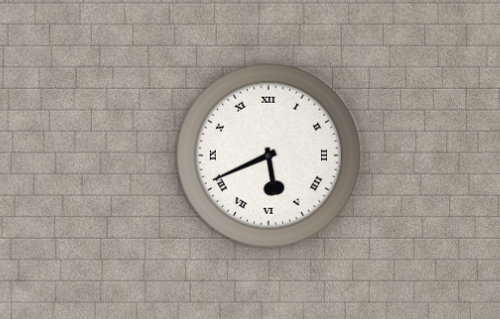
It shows 5h41
